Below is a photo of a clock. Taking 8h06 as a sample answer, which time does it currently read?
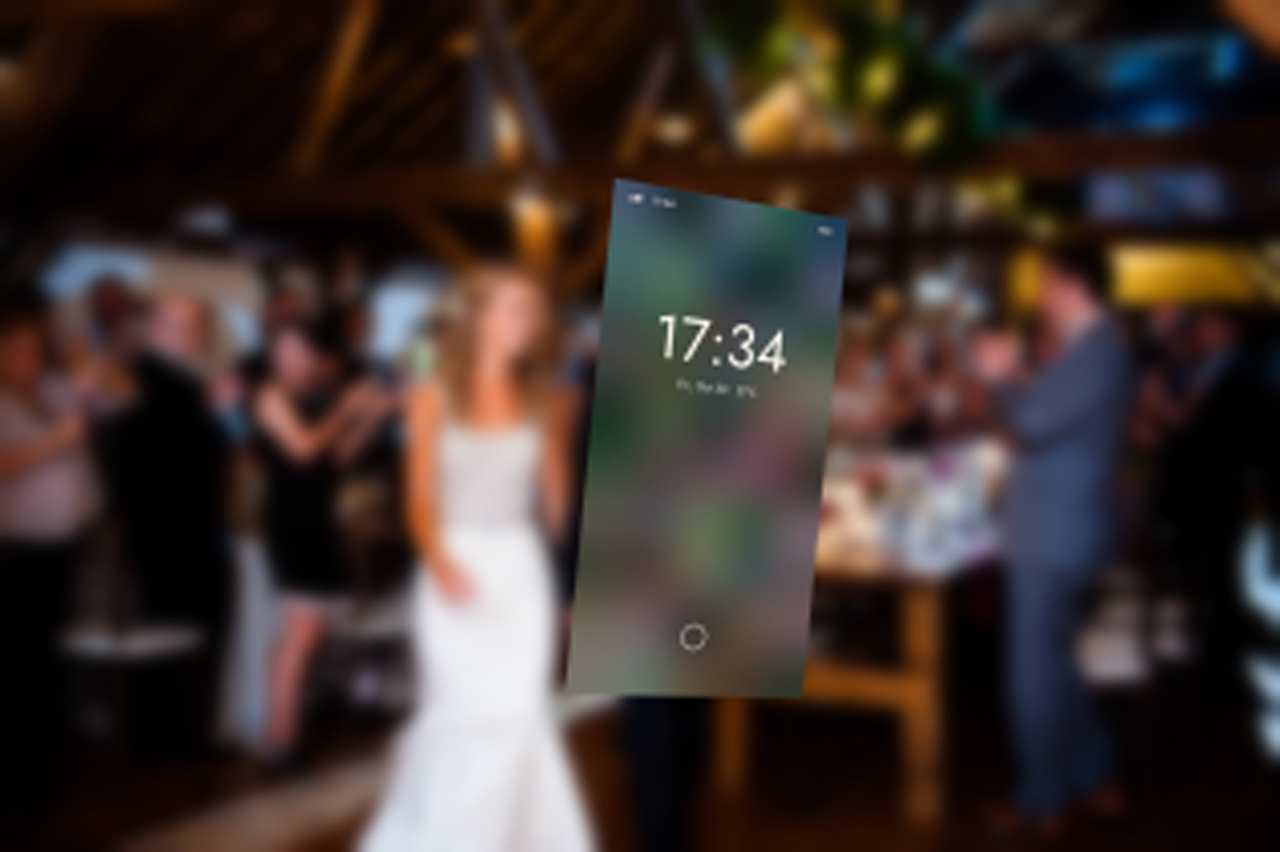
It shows 17h34
